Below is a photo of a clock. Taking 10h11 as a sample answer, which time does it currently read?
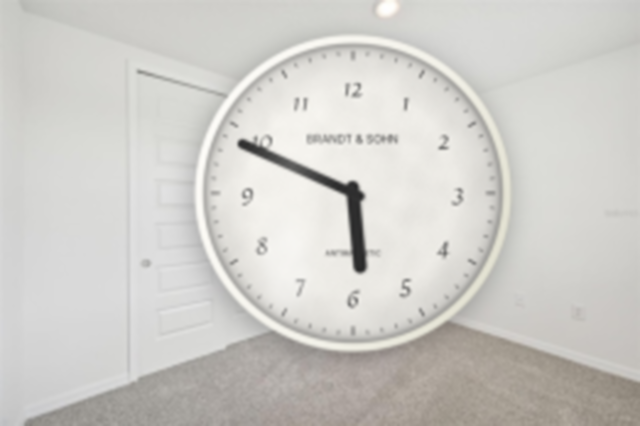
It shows 5h49
